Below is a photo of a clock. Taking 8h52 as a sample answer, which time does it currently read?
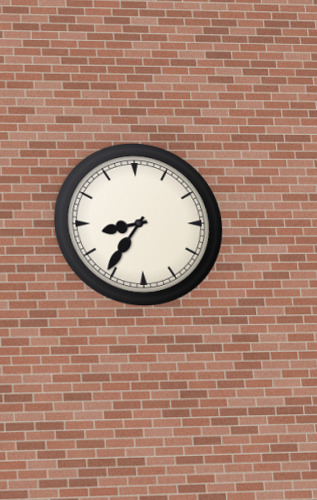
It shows 8h36
